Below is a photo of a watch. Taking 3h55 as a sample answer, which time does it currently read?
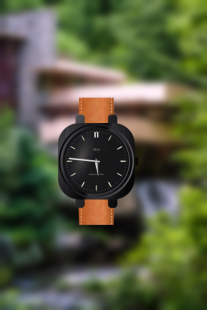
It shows 5h46
